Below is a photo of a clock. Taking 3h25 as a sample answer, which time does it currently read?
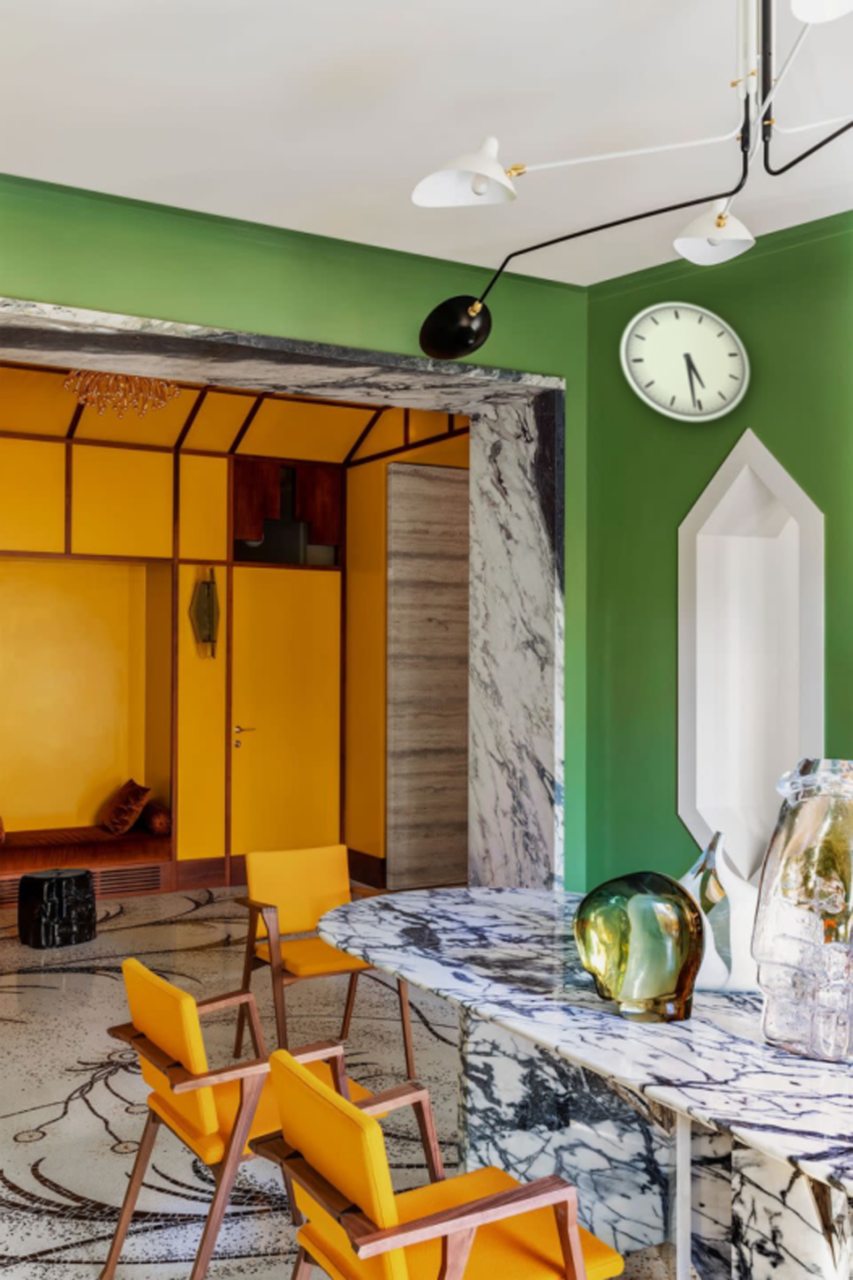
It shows 5h31
